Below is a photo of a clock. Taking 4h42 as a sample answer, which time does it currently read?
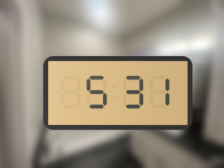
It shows 5h31
